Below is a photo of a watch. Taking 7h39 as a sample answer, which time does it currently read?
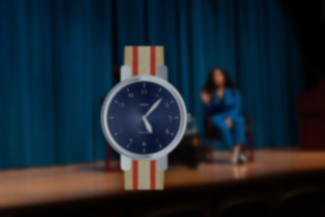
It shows 5h07
